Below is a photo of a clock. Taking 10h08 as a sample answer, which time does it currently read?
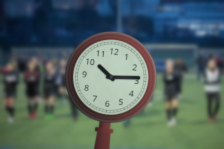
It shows 10h14
